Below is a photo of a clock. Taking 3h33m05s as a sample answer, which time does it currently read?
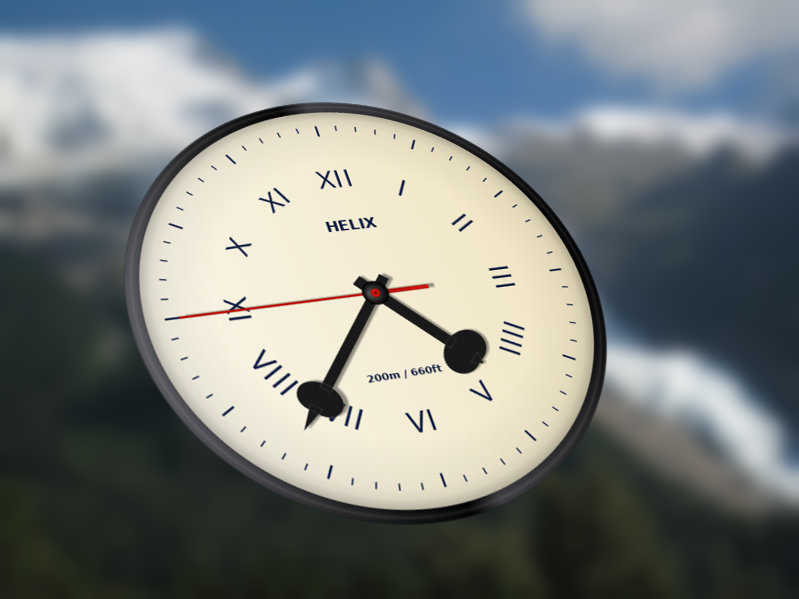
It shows 4h36m45s
